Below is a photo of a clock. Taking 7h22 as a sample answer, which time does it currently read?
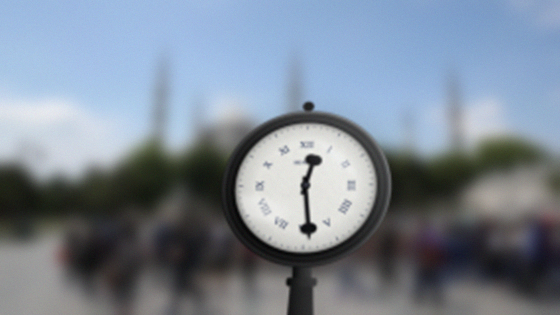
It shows 12h29
